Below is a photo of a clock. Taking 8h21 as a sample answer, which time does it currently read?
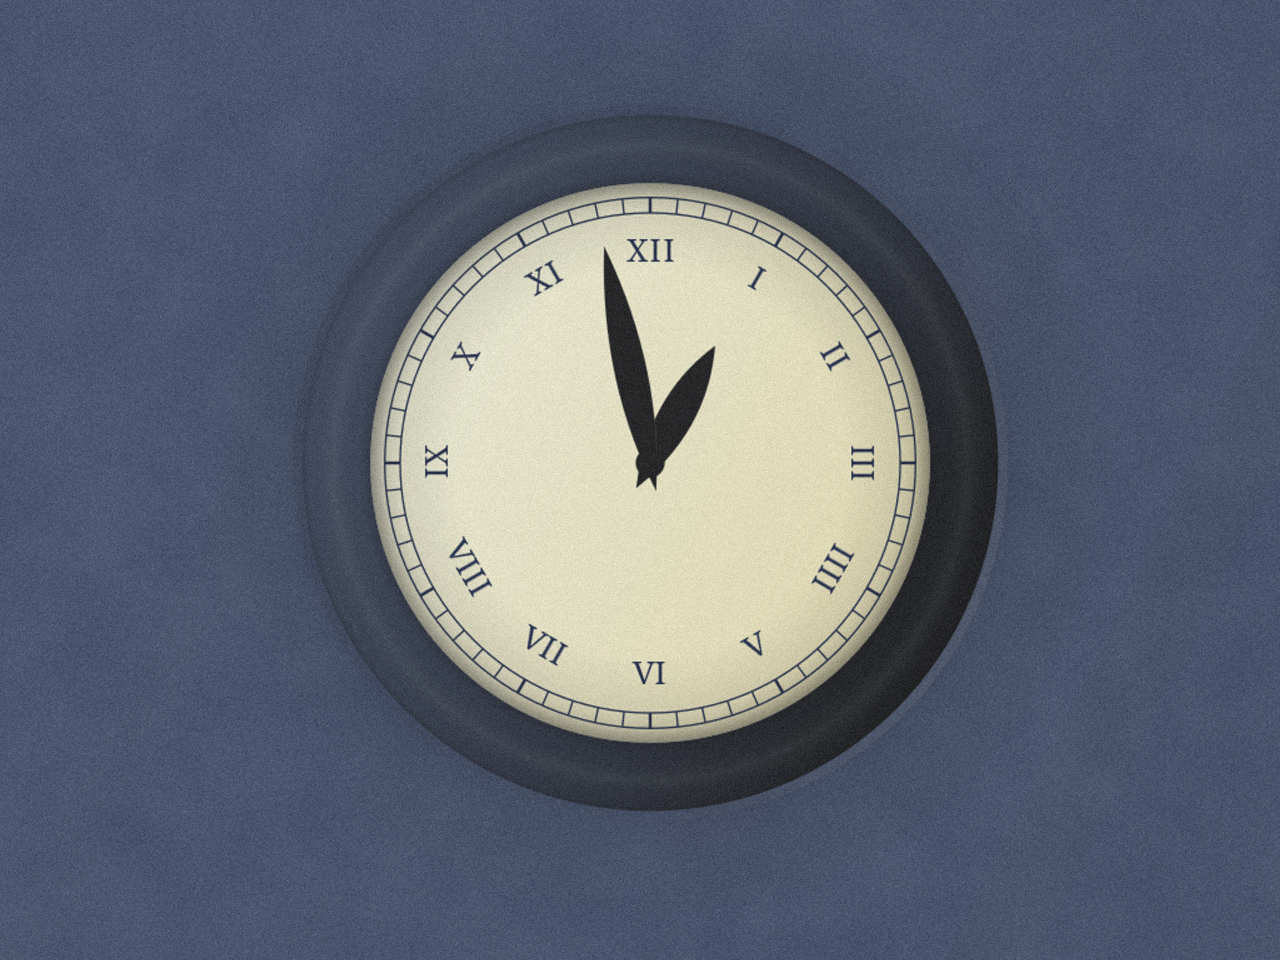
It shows 12h58
